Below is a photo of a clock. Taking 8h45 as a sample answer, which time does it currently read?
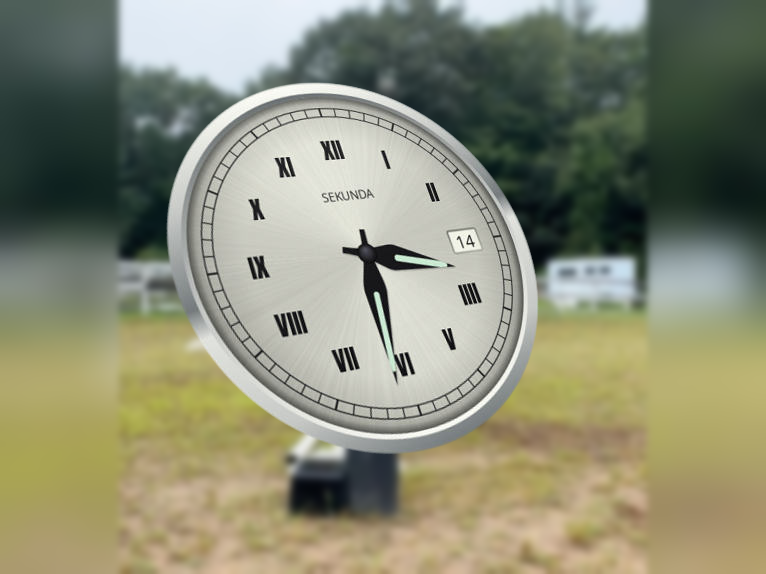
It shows 3h31
